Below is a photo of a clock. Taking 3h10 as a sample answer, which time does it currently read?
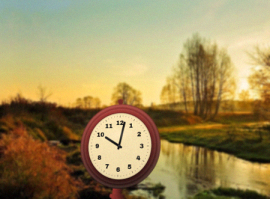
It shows 10h02
